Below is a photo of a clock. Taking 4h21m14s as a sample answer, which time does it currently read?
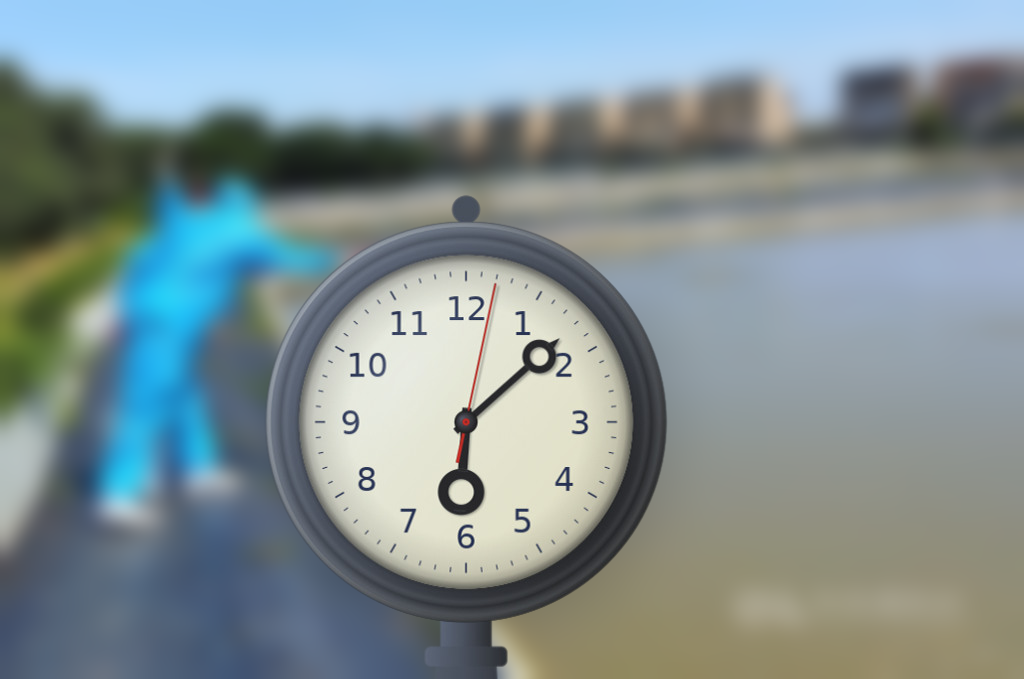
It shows 6h08m02s
